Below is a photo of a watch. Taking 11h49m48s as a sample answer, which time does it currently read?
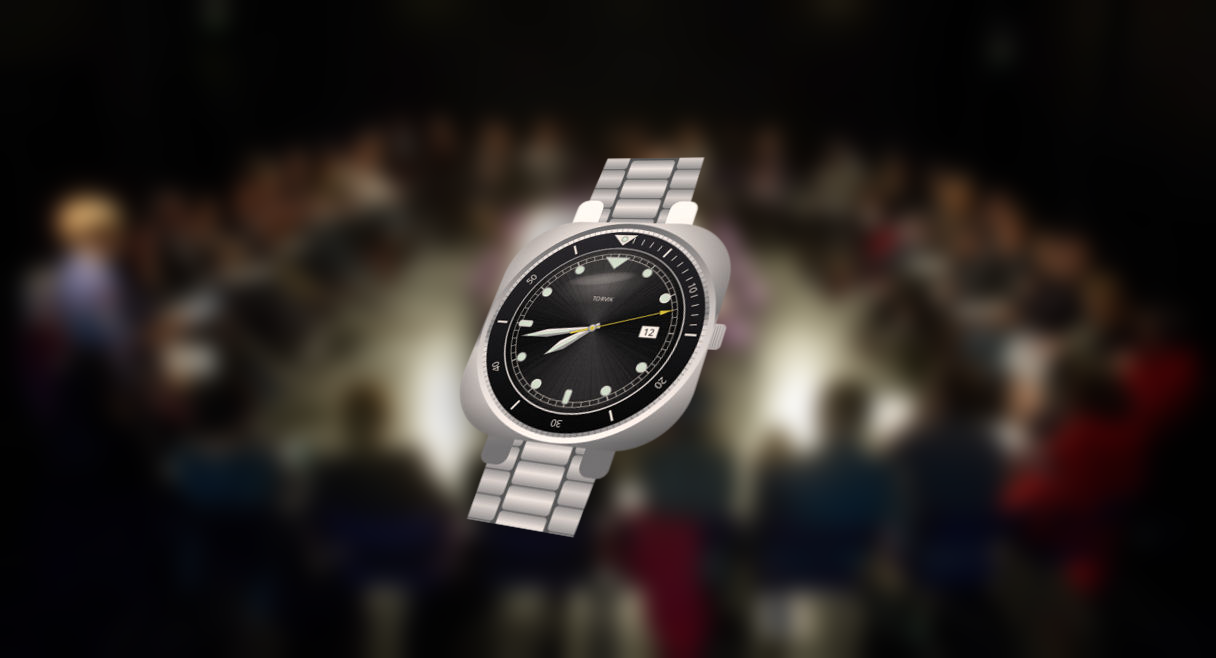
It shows 7h43m12s
